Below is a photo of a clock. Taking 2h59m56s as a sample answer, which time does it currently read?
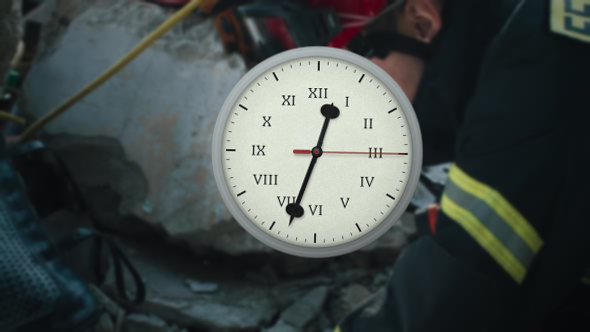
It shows 12h33m15s
